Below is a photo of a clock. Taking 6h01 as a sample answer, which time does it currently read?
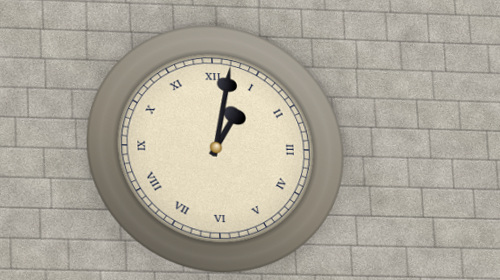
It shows 1h02
